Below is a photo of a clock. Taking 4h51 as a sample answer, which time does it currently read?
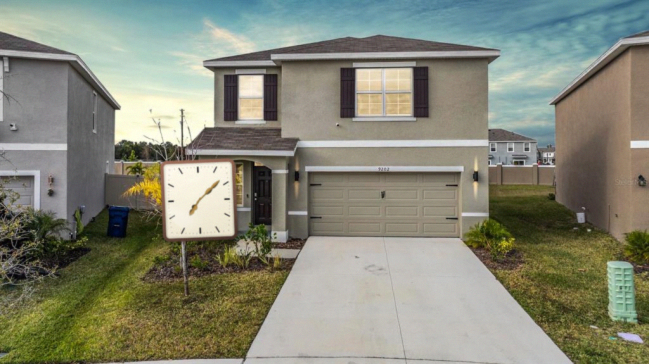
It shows 7h08
